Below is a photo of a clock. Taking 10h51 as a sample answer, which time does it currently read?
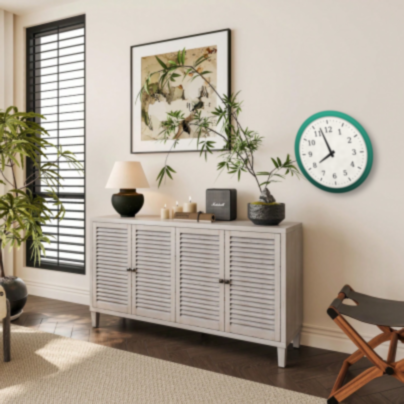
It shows 7h57
